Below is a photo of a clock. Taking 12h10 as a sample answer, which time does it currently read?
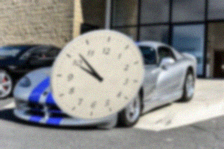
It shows 9h52
